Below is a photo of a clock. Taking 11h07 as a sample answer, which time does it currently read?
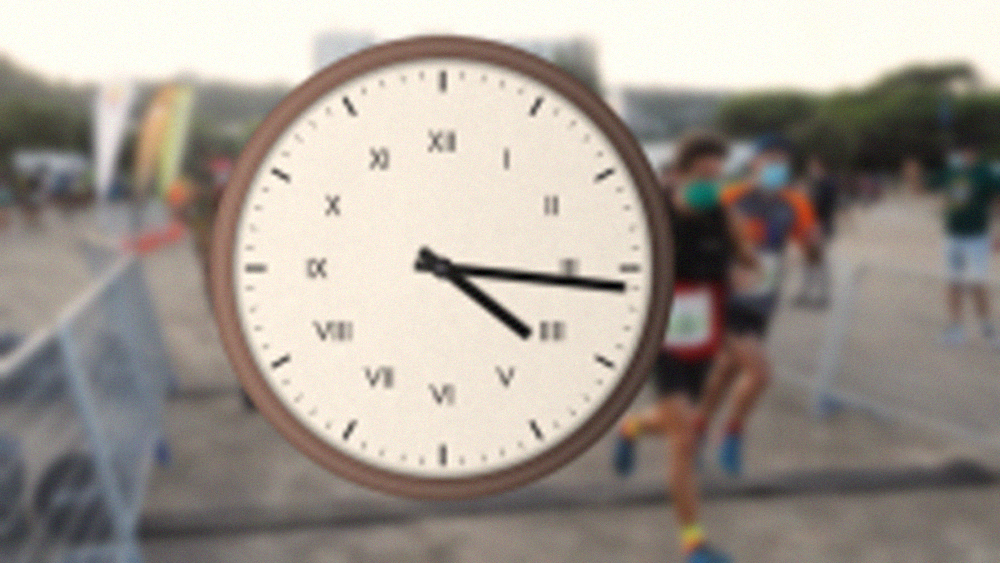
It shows 4h16
